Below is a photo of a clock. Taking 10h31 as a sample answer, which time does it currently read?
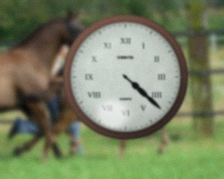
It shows 4h22
